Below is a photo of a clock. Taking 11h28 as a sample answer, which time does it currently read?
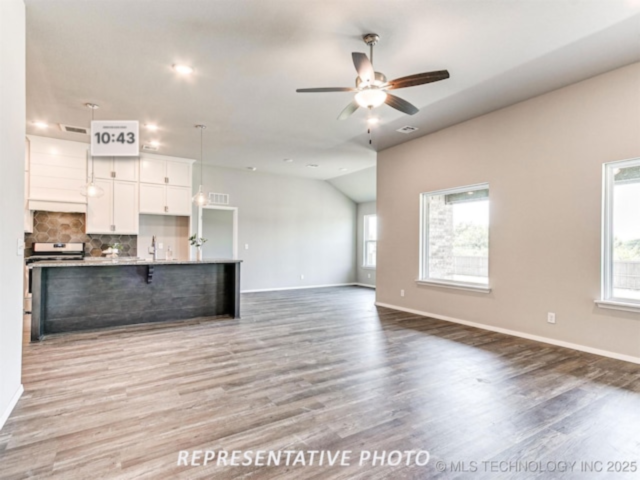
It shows 10h43
